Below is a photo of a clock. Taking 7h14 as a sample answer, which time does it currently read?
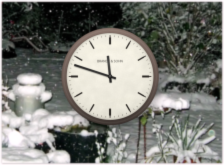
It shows 11h48
